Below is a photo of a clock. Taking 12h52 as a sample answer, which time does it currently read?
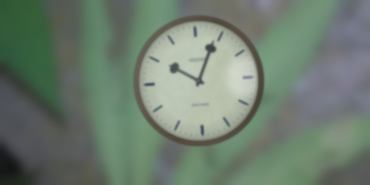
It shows 10h04
